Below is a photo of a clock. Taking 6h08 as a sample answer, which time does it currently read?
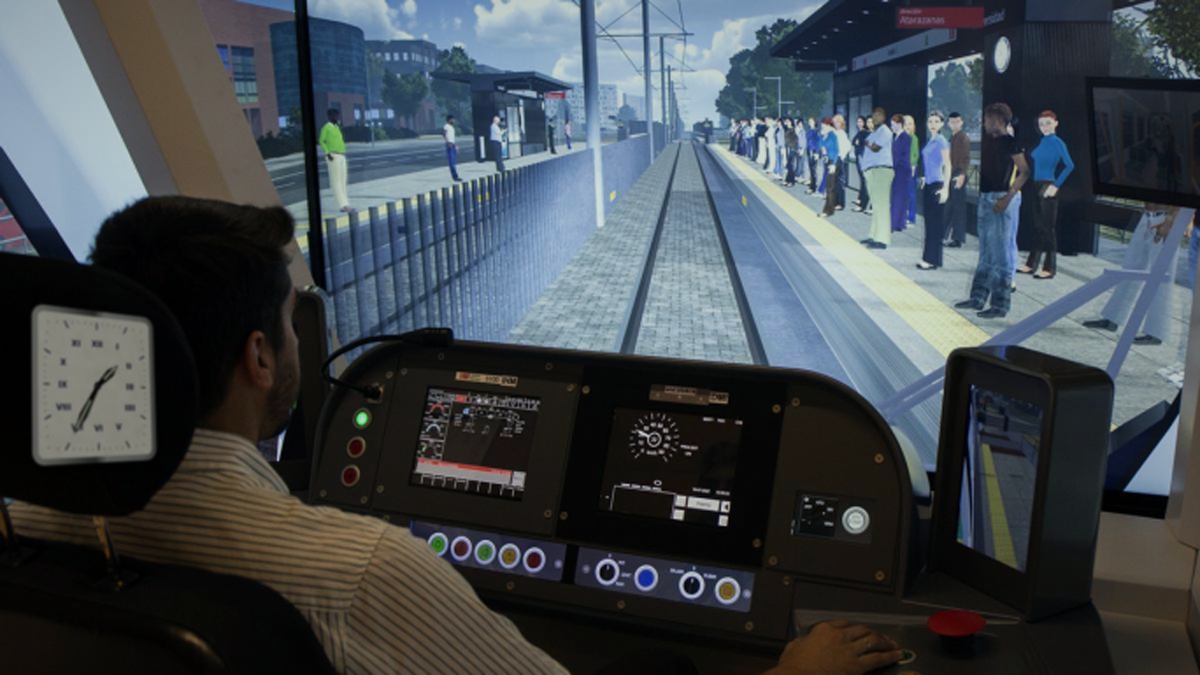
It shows 1h35
